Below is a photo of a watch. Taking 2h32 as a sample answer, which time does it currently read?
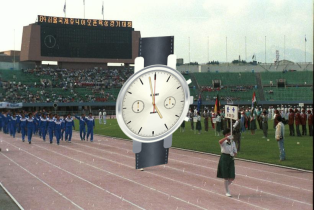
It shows 4h58
